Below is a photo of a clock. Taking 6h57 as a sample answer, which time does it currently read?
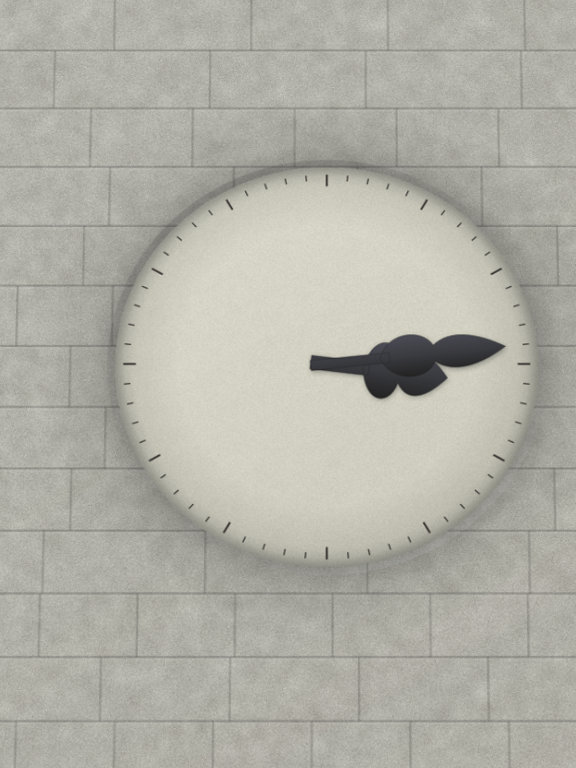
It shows 3h14
